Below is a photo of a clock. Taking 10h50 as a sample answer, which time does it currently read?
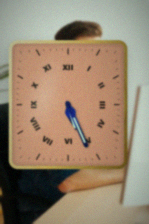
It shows 5h26
